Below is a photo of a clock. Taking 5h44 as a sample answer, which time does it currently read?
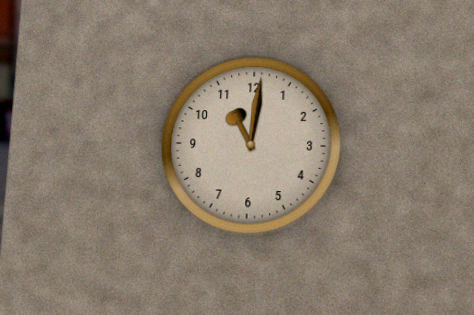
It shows 11h01
